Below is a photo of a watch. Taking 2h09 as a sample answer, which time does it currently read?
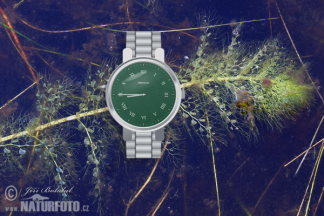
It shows 8h45
